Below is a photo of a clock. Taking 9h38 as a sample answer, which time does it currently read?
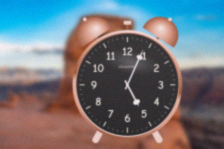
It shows 5h04
